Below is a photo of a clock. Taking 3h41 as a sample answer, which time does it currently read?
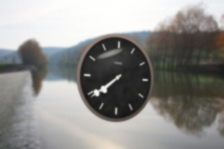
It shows 7h39
